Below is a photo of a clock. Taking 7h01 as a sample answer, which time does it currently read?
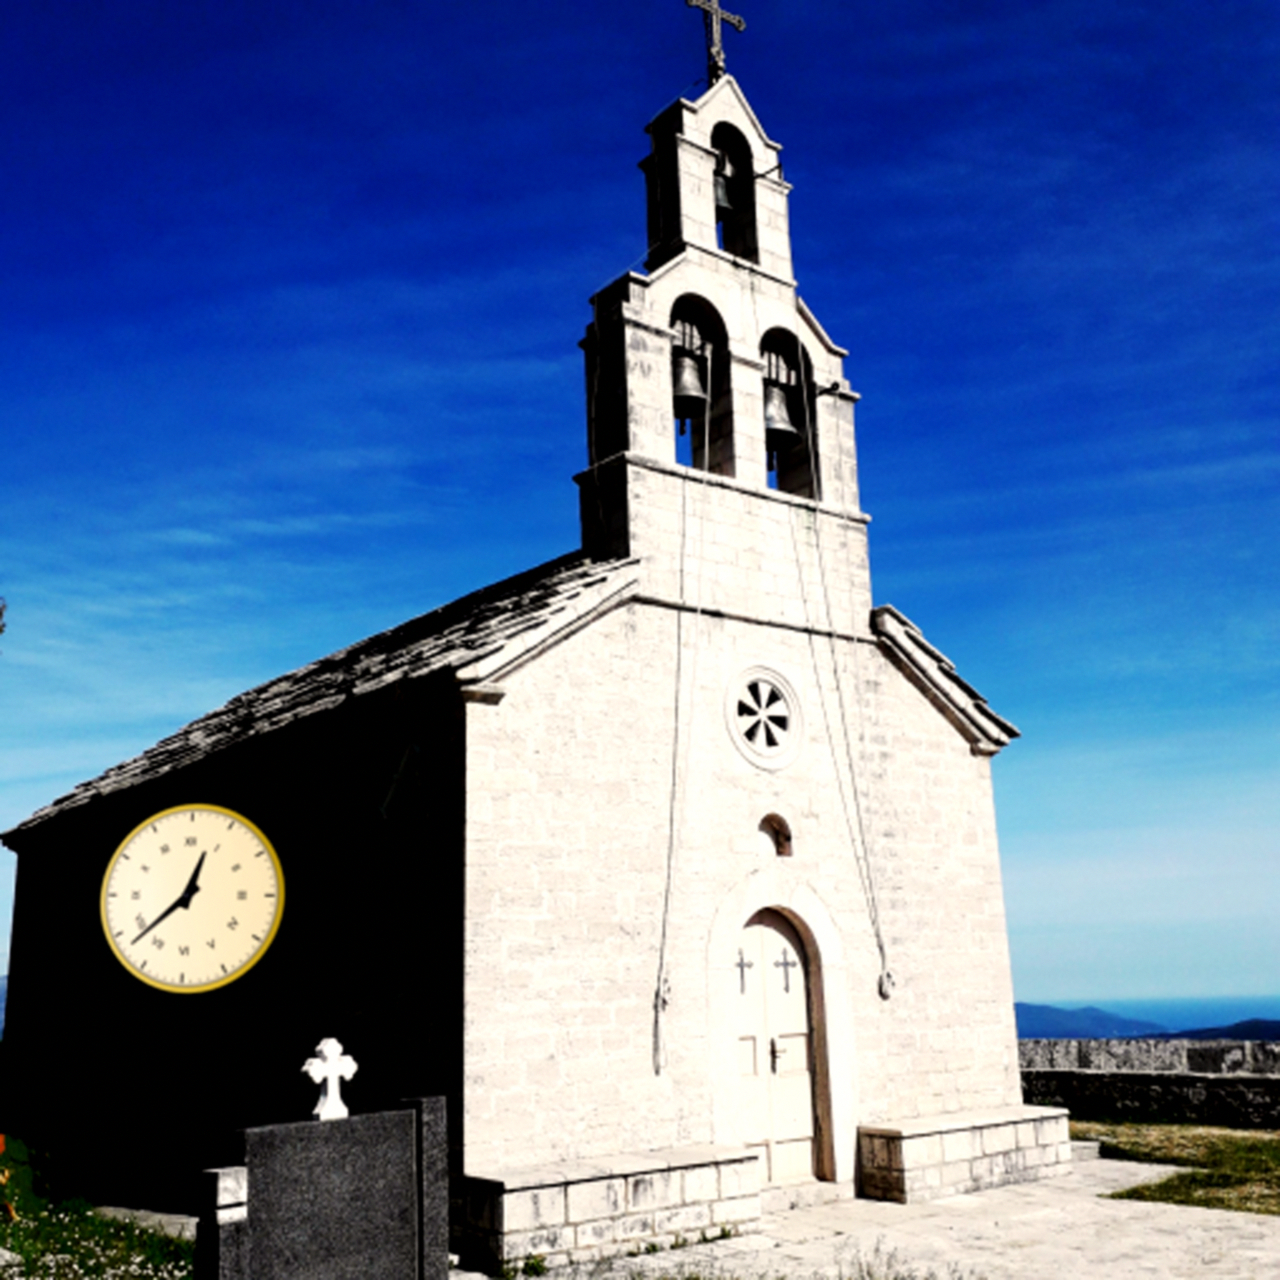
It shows 12h38
